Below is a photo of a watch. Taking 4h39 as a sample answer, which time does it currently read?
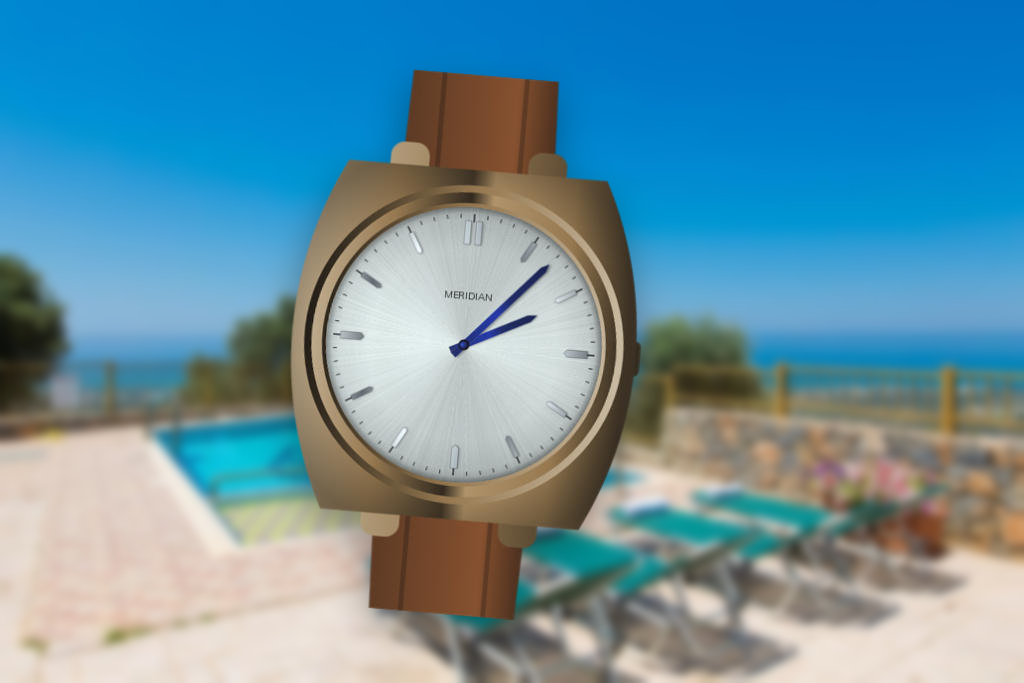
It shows 2h07
